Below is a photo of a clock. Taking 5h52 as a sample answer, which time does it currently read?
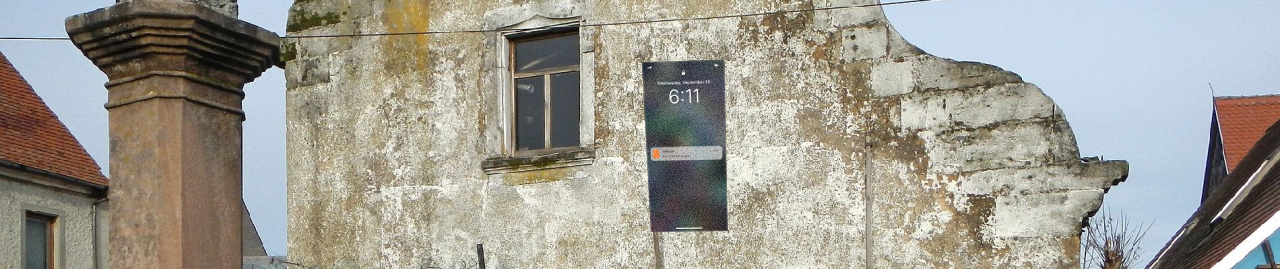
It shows 6h11
